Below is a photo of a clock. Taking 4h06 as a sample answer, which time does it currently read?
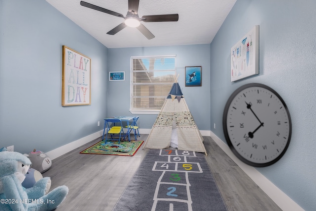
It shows 7h54
